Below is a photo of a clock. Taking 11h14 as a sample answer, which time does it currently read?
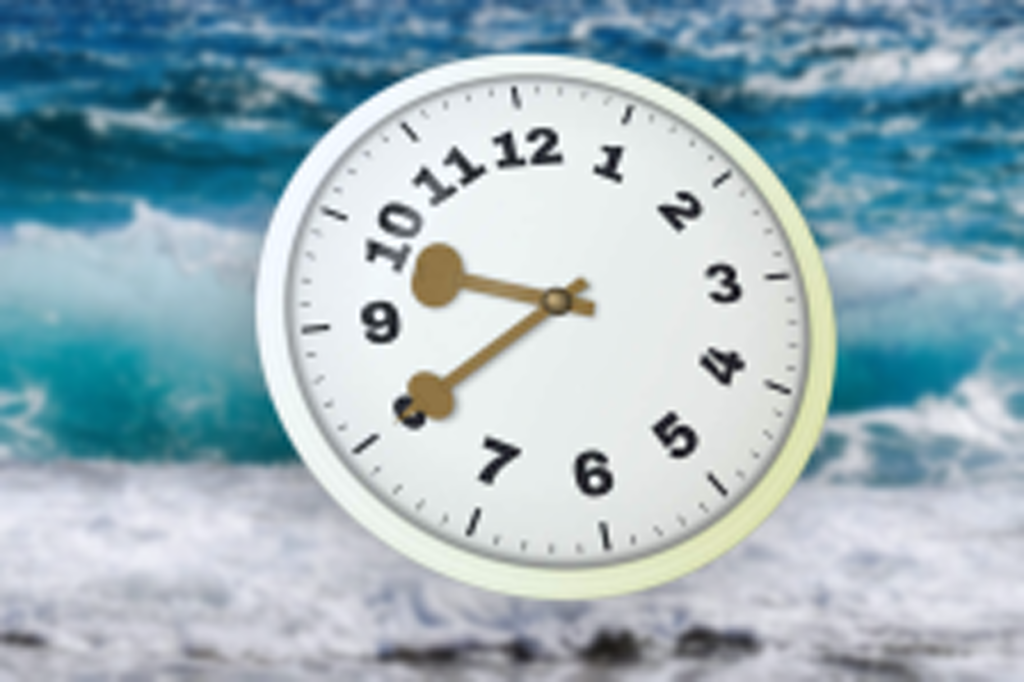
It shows 9h40
